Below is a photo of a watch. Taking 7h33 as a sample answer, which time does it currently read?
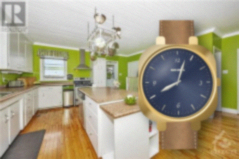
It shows 8h03
